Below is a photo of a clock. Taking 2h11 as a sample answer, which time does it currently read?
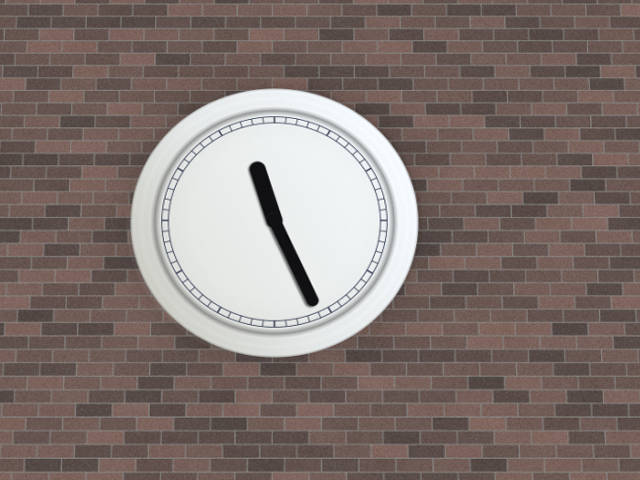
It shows 11h26
